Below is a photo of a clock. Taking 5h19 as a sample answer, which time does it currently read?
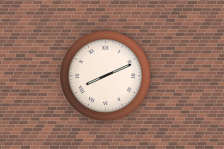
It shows 8h11
